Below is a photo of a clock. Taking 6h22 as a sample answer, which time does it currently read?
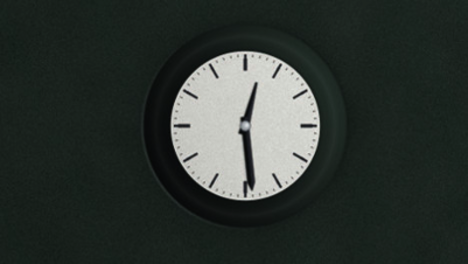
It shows 12h29
